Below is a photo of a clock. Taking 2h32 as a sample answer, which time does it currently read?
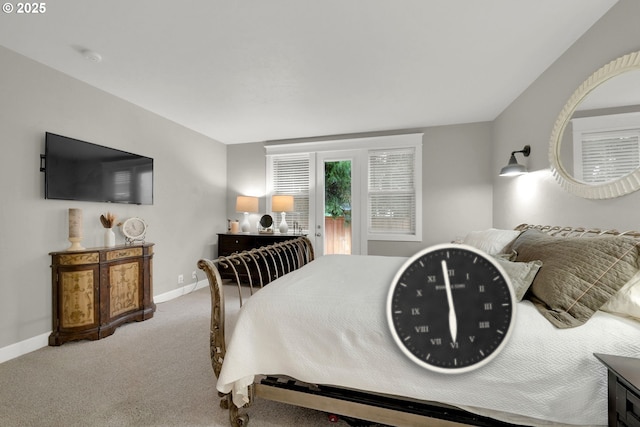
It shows 5h59
